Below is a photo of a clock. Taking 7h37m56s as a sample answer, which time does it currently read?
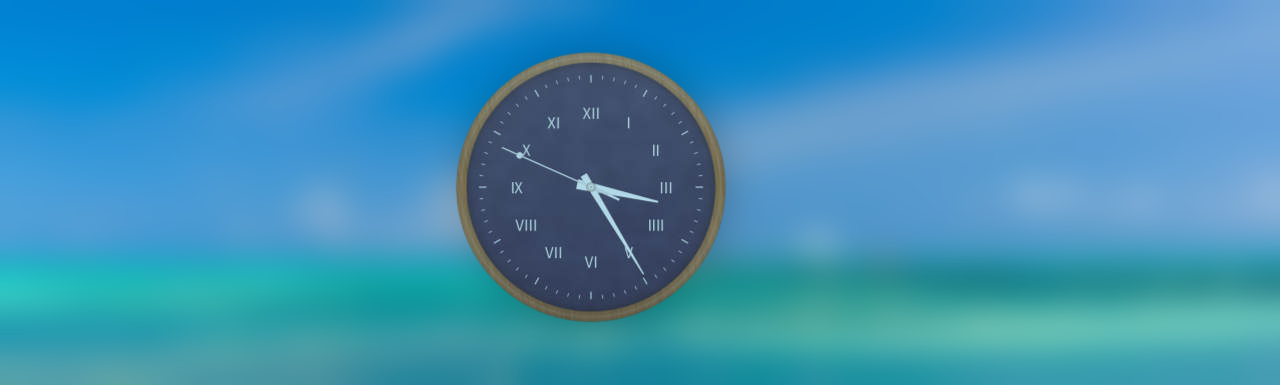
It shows 3h24m49s
